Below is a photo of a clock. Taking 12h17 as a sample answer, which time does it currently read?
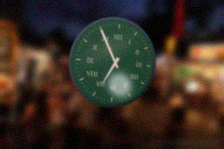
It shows 6h55
